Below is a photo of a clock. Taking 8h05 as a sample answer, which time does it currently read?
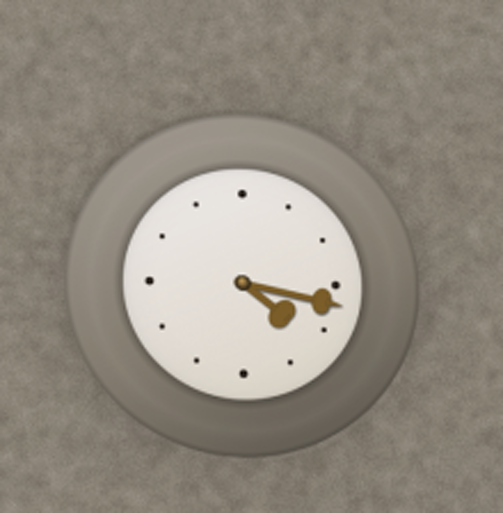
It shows 4h17
